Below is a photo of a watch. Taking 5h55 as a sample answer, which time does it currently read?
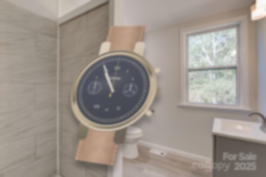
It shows 10h55
